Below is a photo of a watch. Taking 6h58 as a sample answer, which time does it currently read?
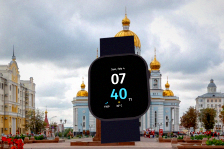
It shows 7h40
